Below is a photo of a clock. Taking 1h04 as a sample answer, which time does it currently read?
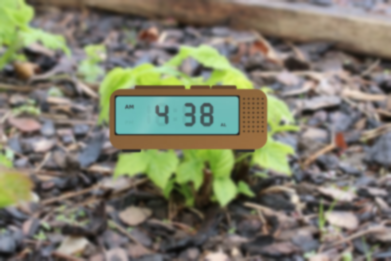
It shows 4h38
